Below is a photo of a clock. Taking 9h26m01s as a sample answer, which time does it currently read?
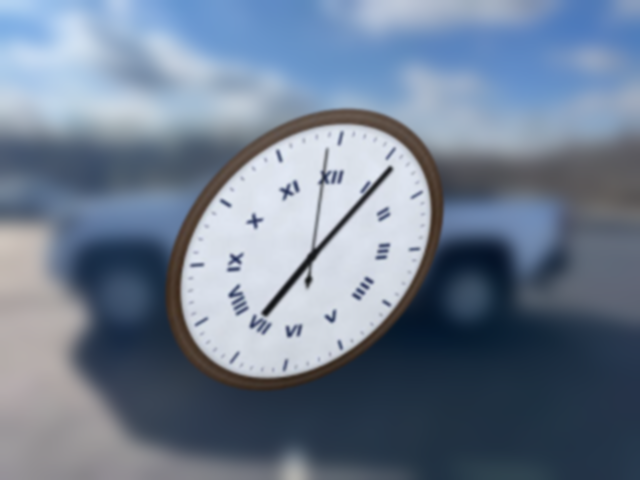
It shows 7h05m59s
